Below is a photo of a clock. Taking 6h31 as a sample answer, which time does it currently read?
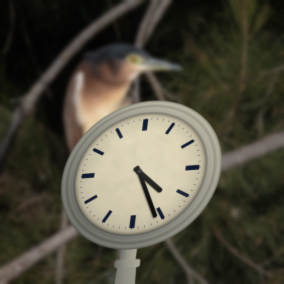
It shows 4h26
